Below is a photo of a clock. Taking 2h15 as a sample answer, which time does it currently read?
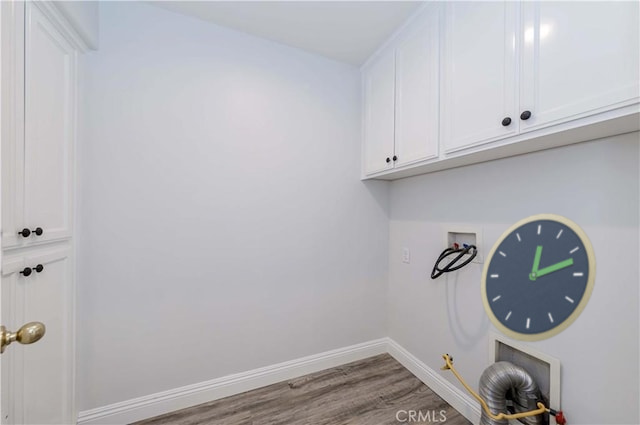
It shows 12h12
